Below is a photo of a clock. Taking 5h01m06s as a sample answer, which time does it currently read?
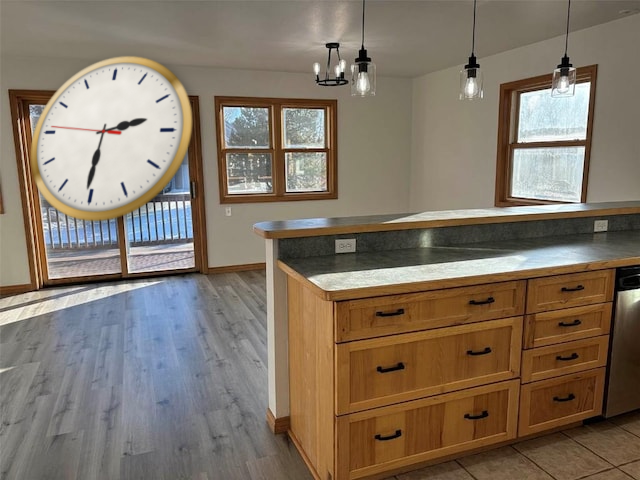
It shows 2h30m46s
